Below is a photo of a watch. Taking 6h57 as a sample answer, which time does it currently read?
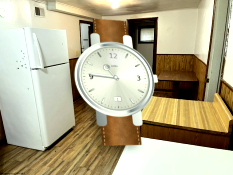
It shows 10h46
